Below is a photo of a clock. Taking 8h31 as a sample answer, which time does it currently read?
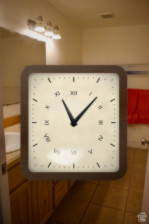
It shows 11h07
